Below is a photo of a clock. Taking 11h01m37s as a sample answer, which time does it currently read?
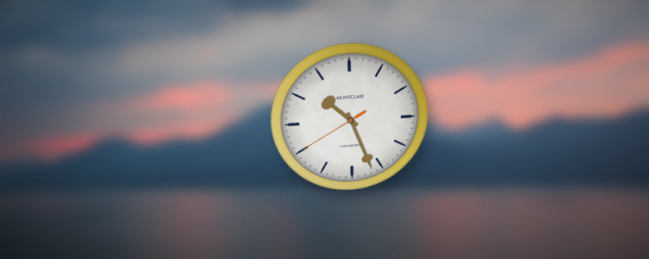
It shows 10h26m40s
